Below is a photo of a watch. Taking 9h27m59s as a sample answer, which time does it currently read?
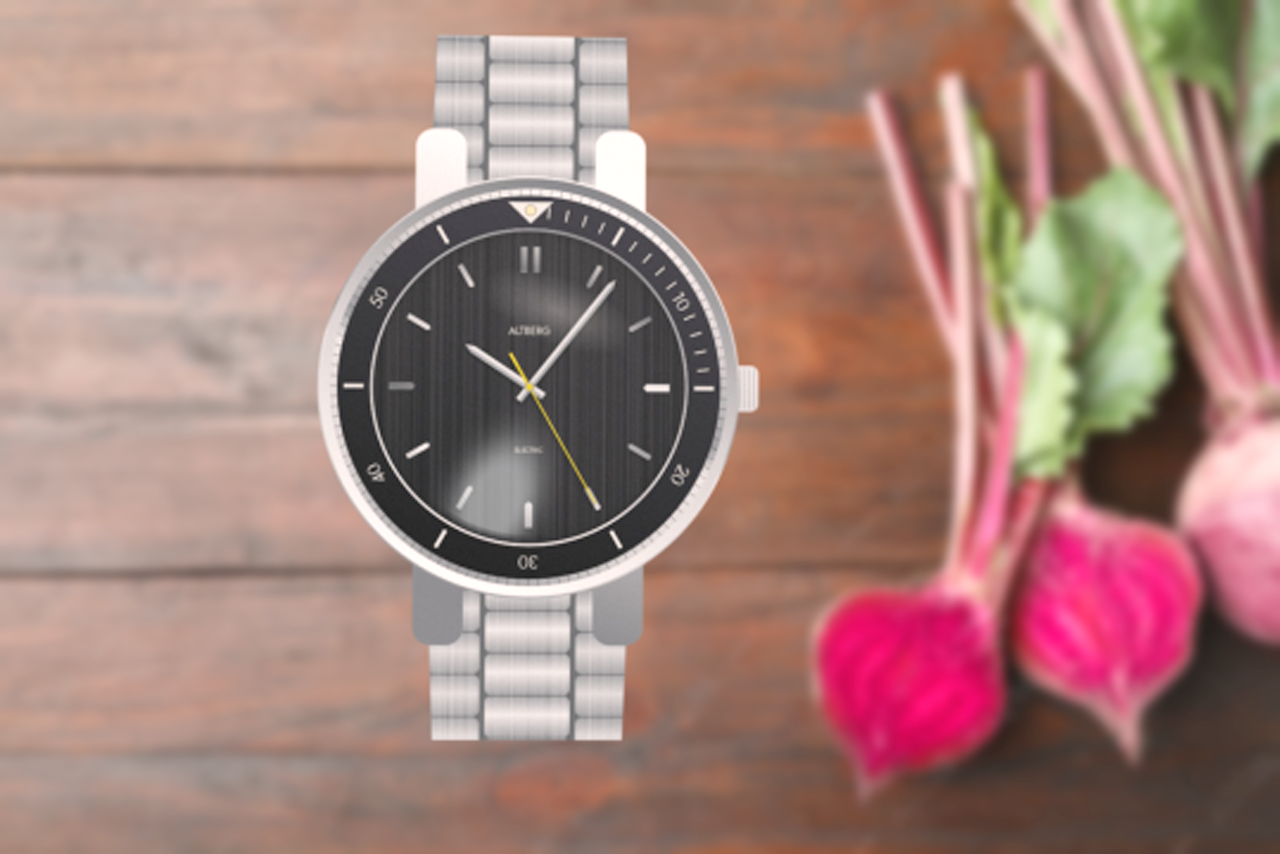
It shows 10h06m25s
